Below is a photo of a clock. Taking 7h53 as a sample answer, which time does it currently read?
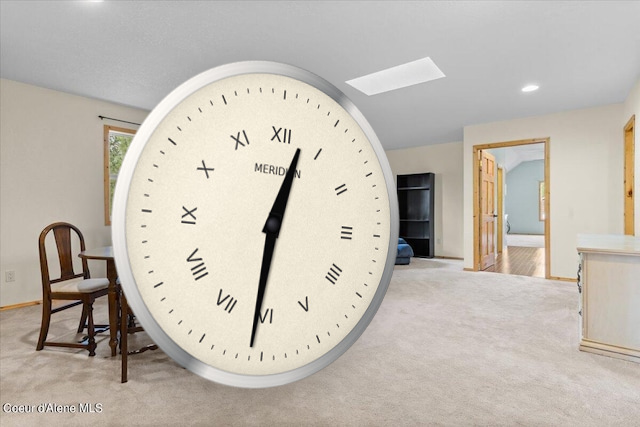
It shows 12h31
